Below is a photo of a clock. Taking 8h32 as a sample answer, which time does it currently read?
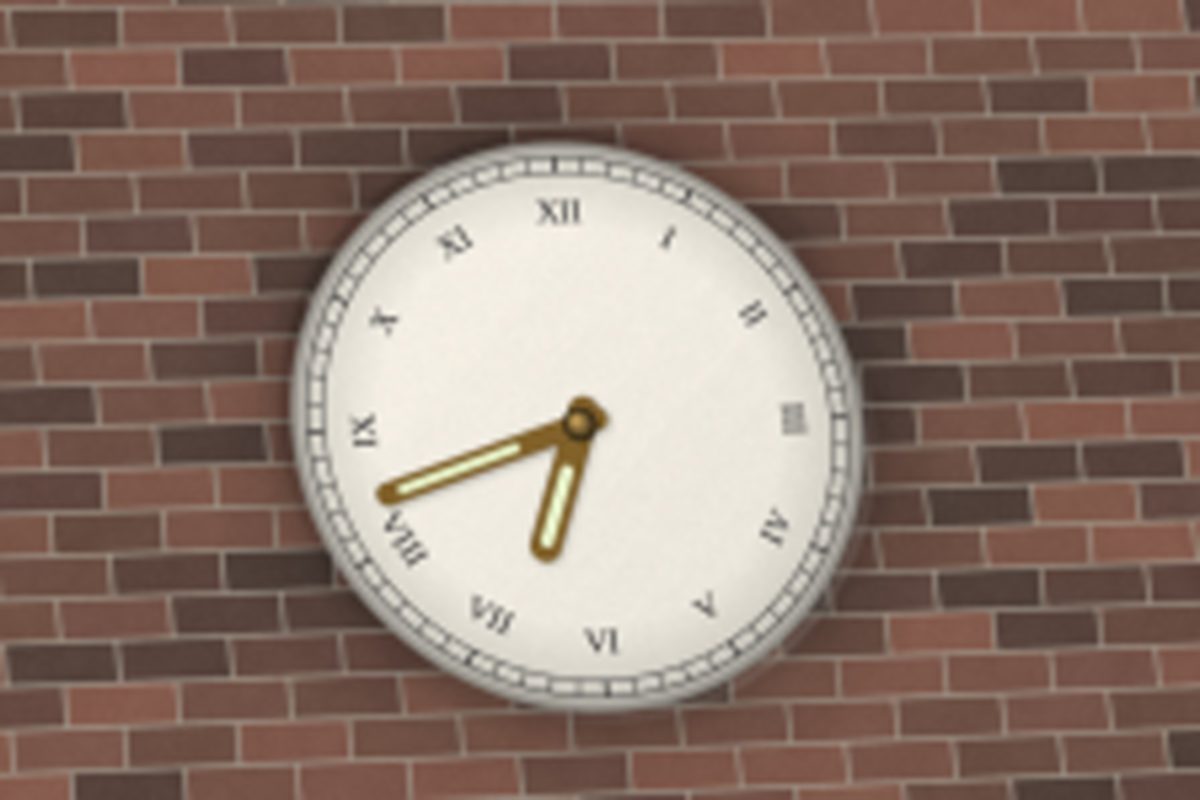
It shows 6h42
